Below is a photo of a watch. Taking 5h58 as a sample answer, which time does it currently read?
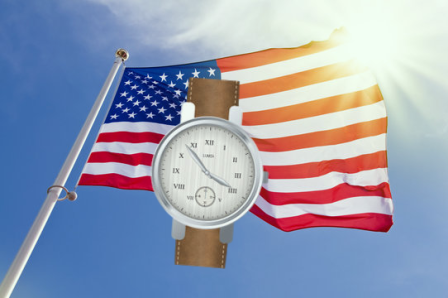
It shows 3h53
